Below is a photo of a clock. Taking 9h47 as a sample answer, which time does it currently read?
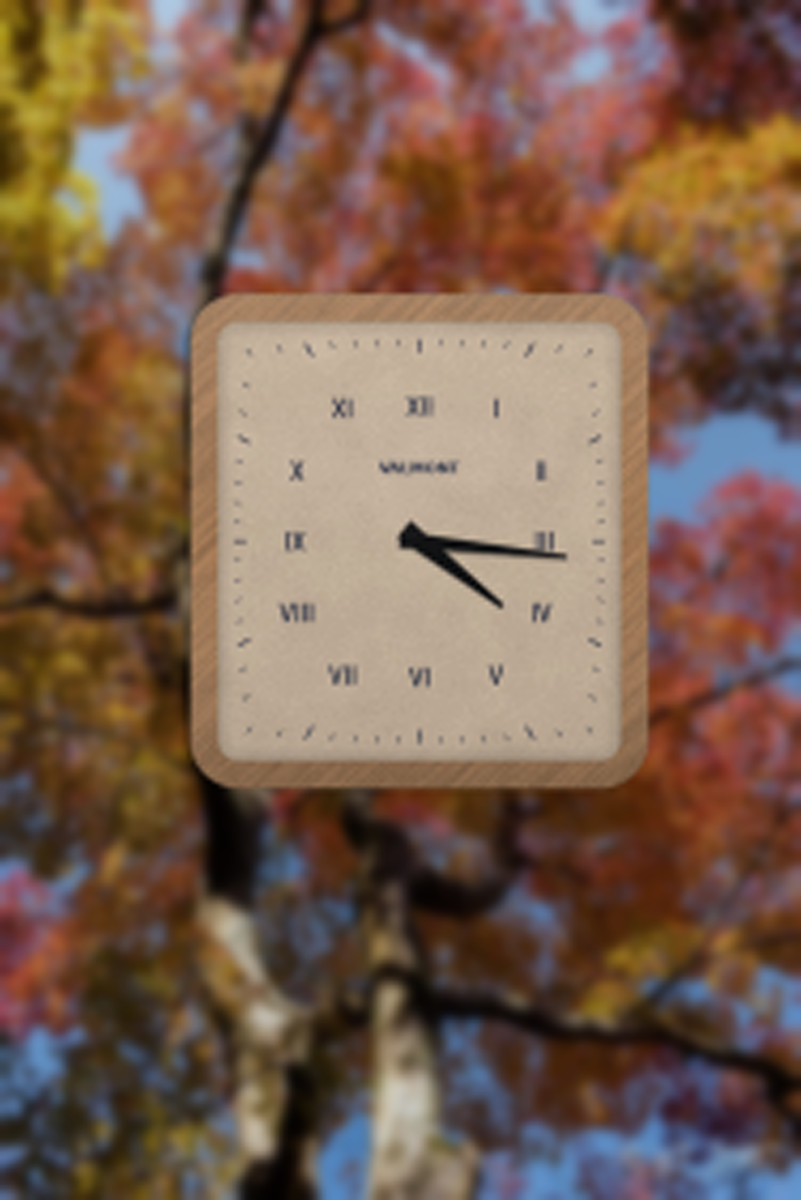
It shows 4h16
